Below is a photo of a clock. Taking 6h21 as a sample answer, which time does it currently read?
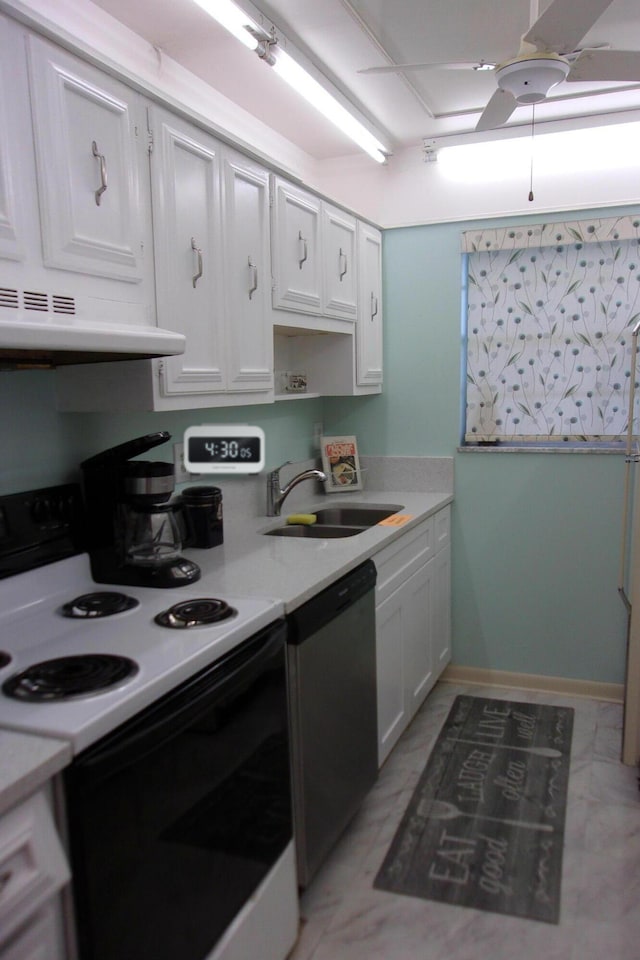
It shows 4h30
